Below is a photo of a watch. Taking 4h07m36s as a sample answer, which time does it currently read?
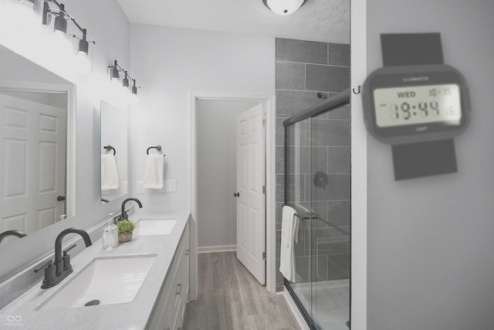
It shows 19h44m16s
